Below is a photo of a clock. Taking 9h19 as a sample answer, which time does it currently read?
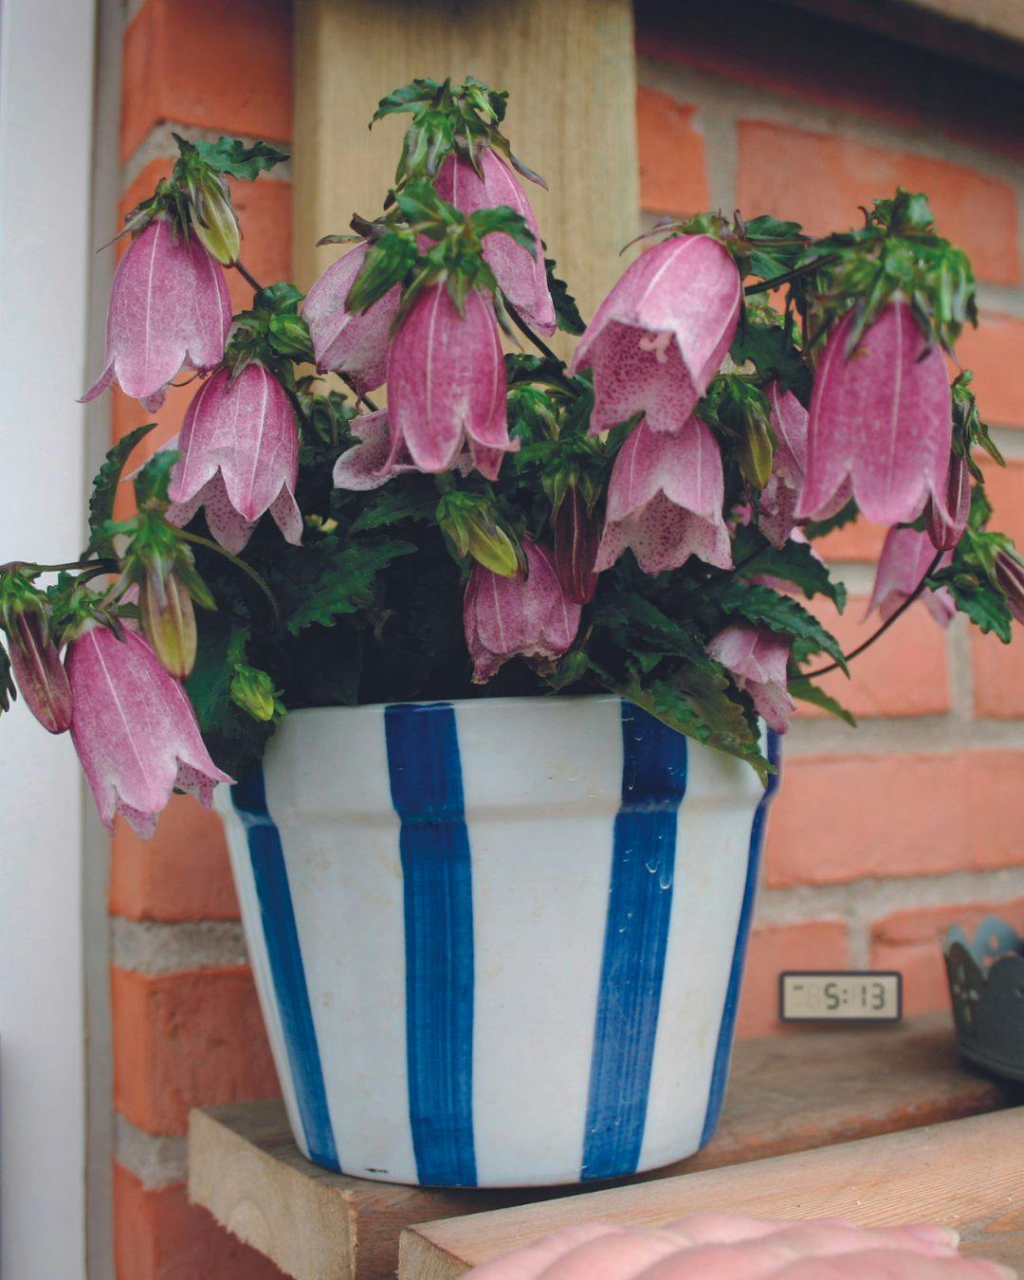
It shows 5h13
